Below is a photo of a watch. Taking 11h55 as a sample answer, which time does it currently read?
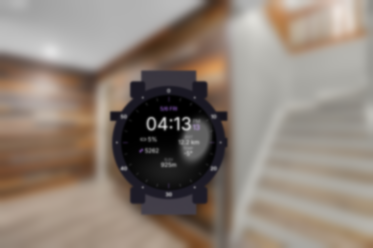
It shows 4h13
